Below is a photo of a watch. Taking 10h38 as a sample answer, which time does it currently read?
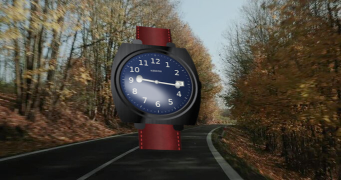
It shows 9h16
